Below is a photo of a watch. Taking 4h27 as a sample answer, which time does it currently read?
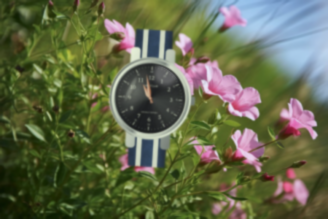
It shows 10h58
